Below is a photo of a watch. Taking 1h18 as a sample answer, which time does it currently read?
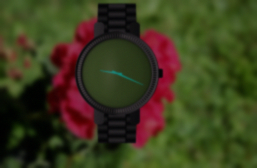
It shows 9h19
